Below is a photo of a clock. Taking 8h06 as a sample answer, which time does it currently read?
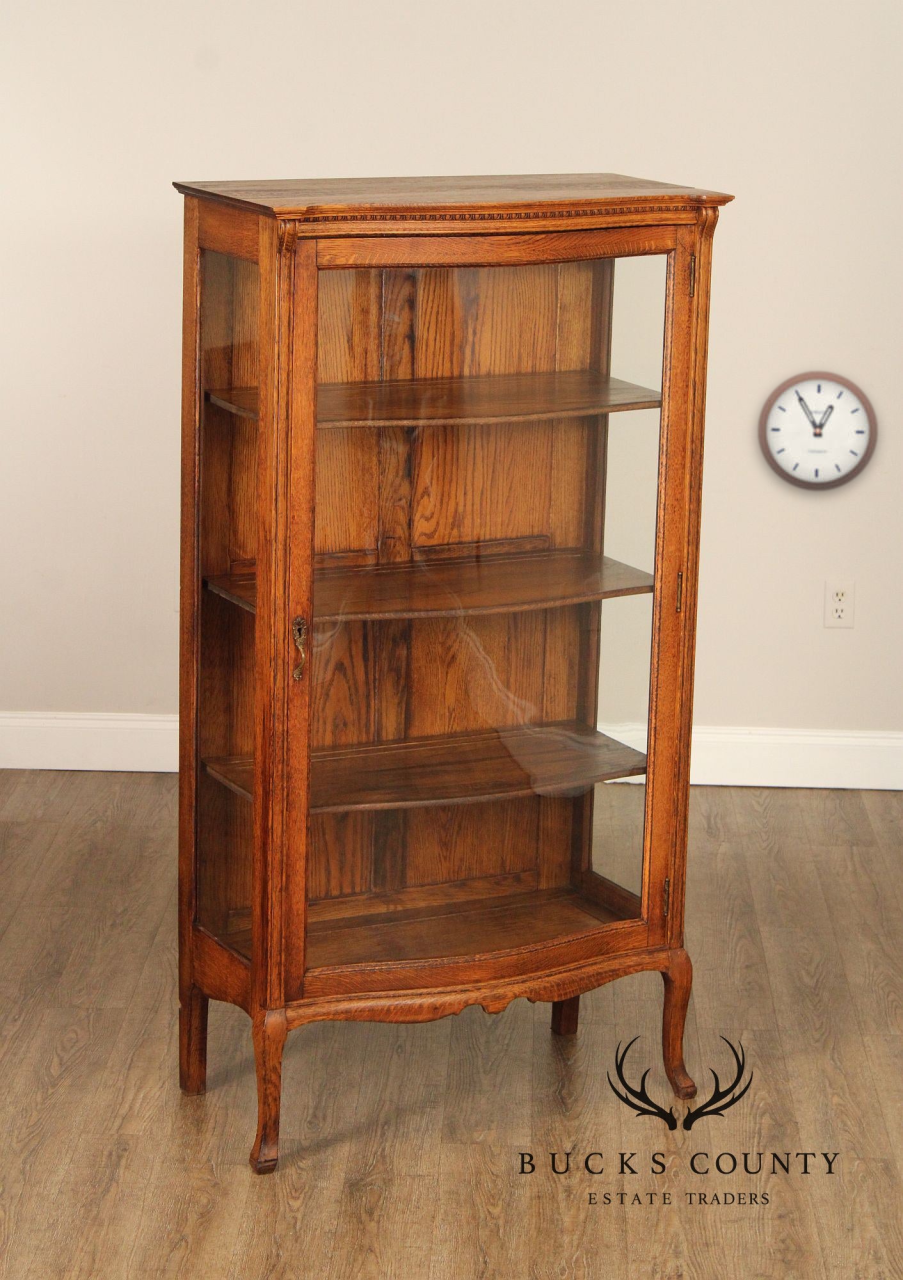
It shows 12h55
